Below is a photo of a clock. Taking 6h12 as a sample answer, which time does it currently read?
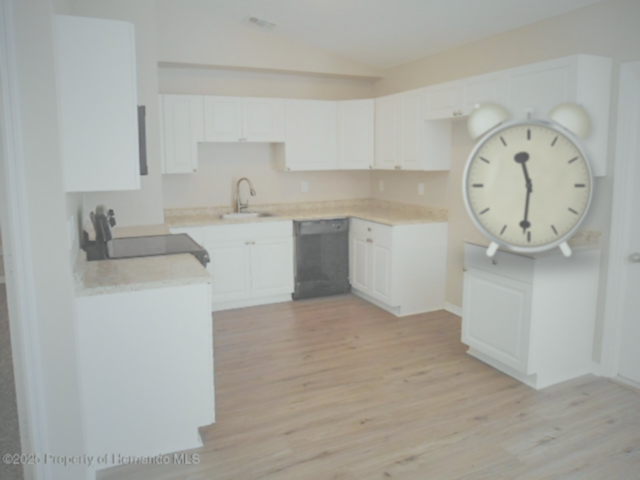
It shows 11h31
